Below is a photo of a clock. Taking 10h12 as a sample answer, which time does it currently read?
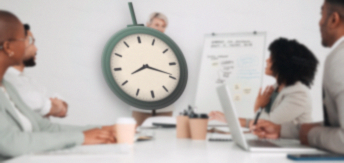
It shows 8h19
